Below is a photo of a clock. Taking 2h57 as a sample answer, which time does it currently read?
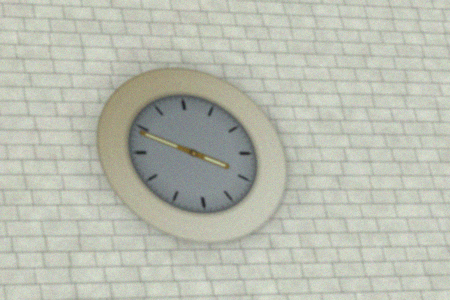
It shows 3h49
